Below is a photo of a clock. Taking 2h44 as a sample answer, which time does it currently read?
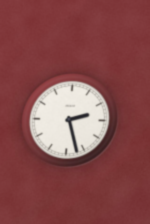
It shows 2h27
